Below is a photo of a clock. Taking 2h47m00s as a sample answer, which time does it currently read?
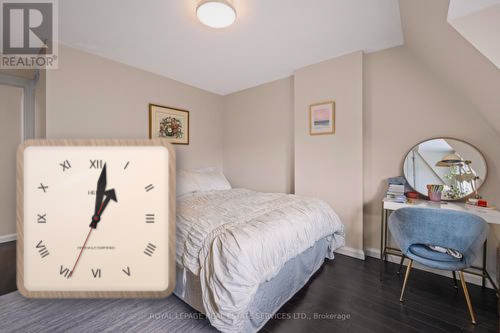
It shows 1h01m34s
